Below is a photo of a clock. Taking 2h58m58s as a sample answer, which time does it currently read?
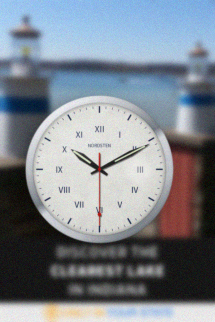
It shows 10h10m30s
